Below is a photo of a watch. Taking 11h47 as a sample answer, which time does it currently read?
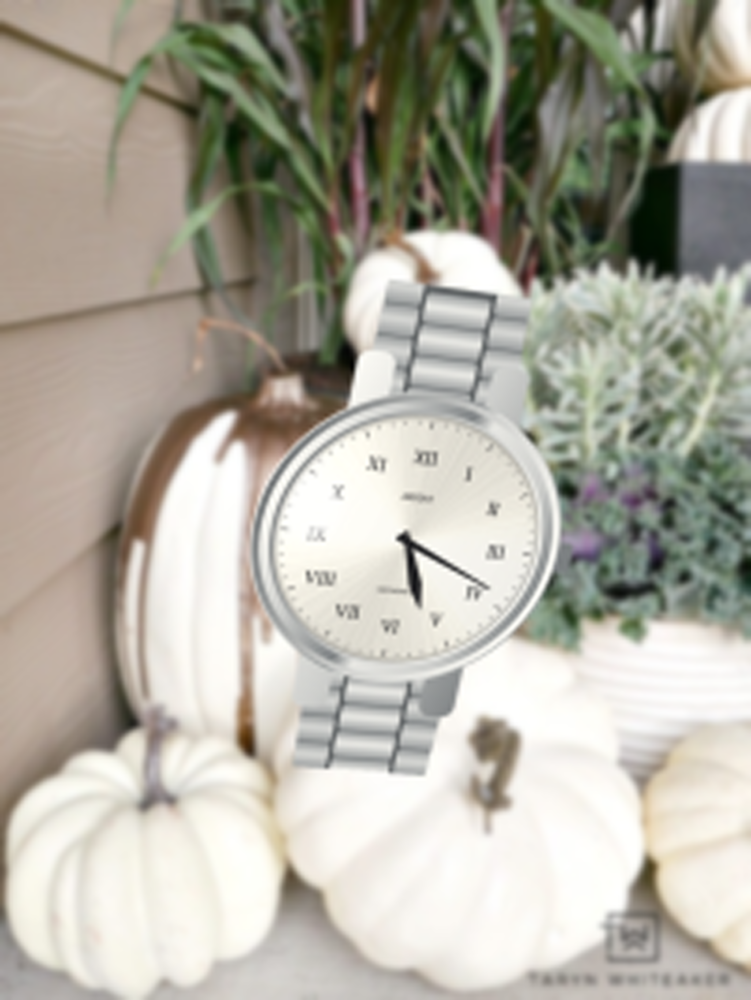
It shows 5h19
